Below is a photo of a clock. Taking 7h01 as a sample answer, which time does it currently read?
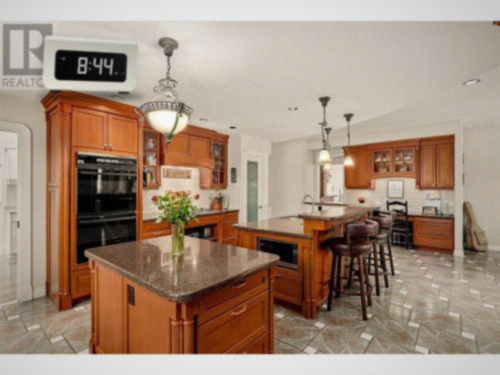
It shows 8h44
